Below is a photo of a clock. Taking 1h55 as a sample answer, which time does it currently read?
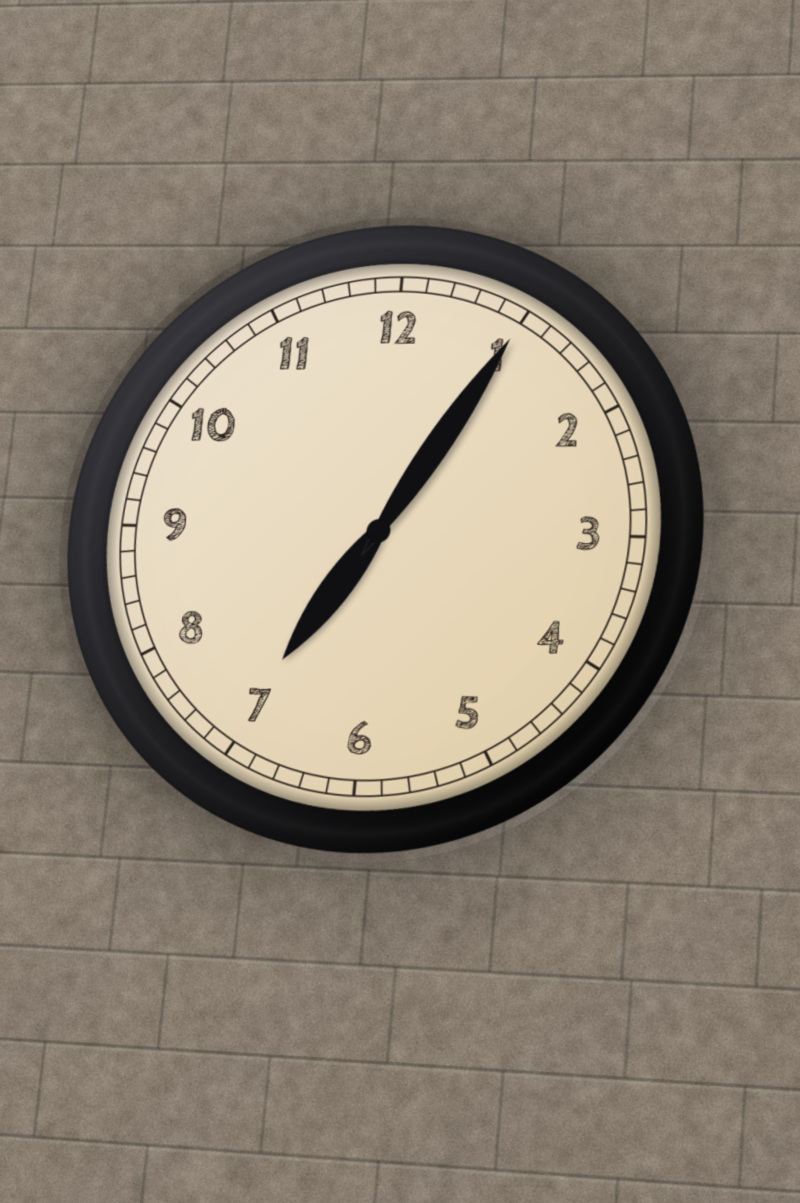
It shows 7h05
